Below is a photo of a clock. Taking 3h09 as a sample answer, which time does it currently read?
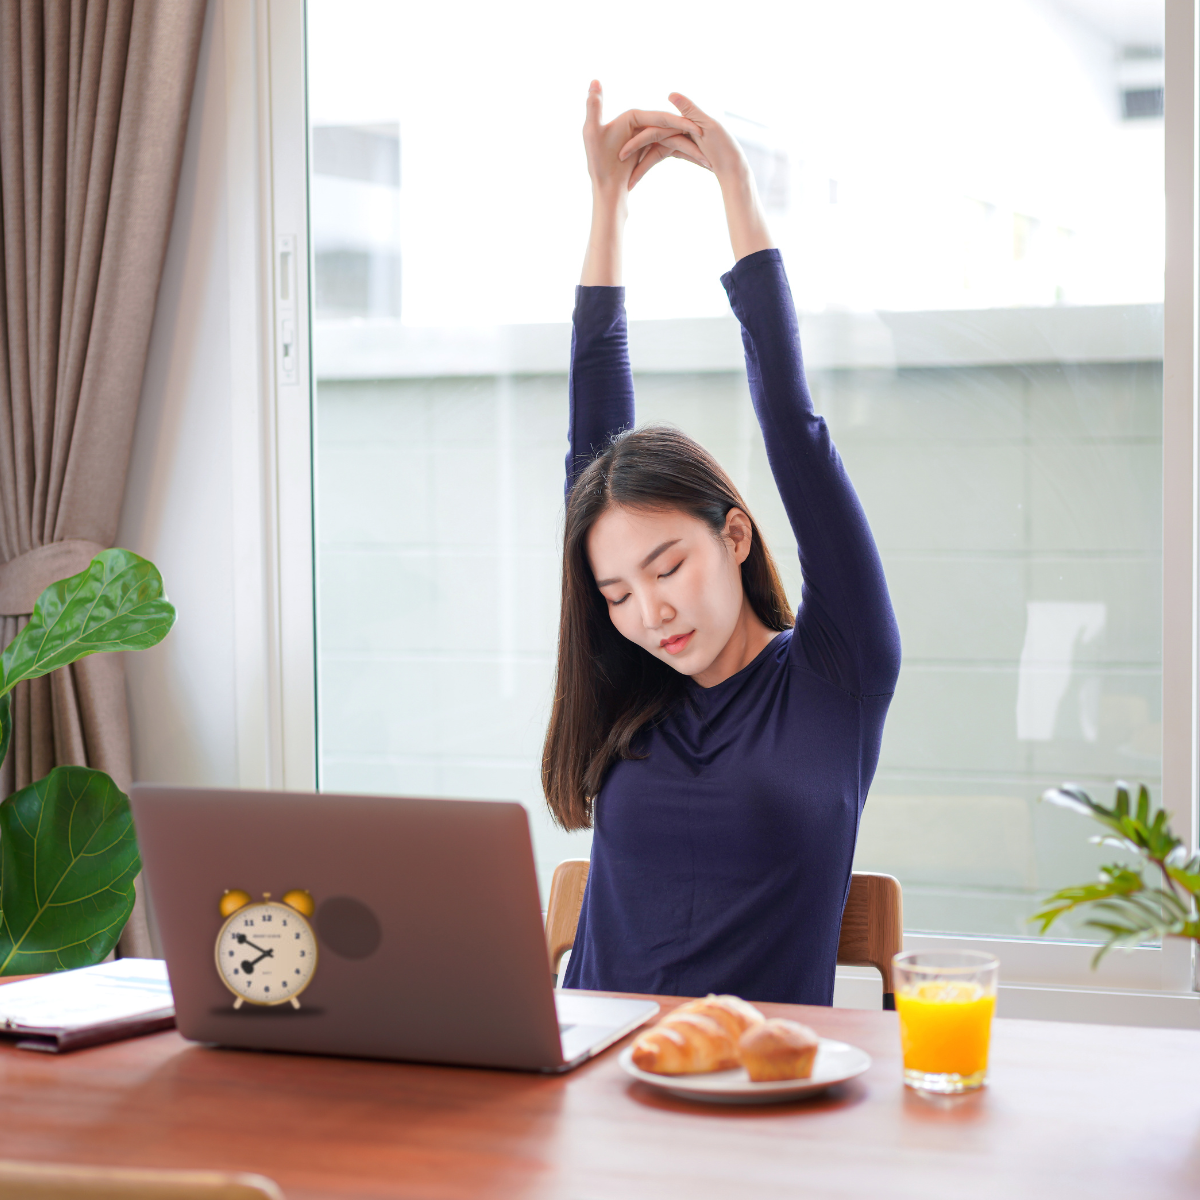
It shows 7h50
